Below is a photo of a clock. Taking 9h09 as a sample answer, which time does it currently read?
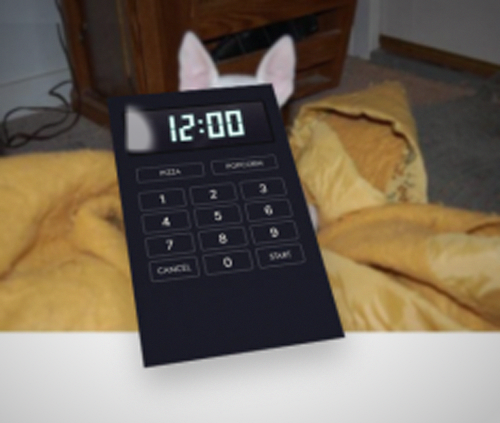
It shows 12h00
